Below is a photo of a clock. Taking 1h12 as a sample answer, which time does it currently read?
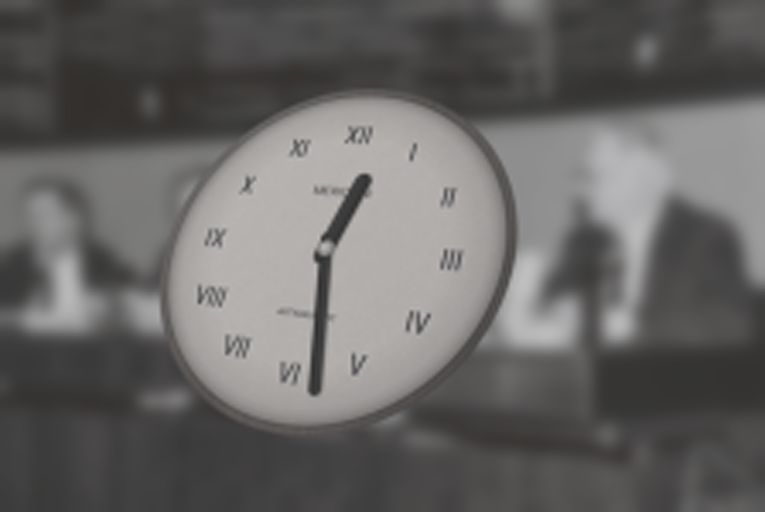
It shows 12h28
